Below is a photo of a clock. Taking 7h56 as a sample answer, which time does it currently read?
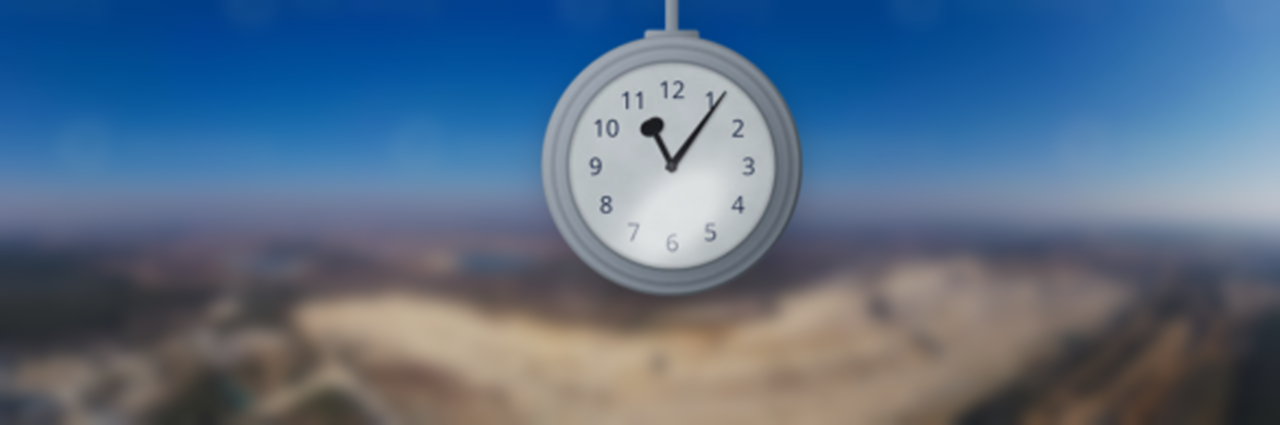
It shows 11h06
